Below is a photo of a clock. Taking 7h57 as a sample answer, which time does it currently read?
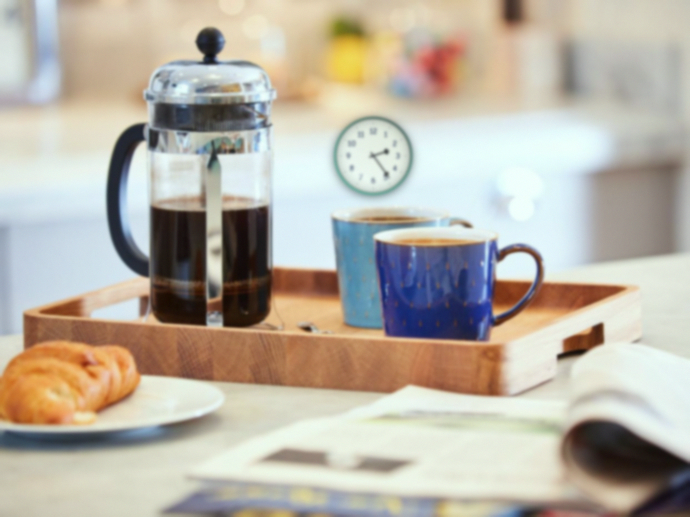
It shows 2h24
